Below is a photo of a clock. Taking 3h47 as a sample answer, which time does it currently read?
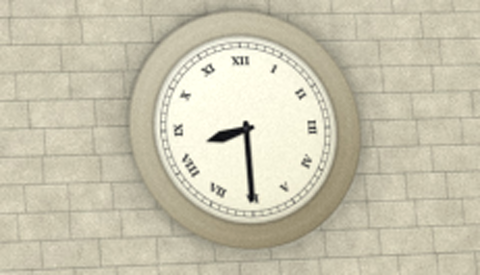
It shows 8h30
